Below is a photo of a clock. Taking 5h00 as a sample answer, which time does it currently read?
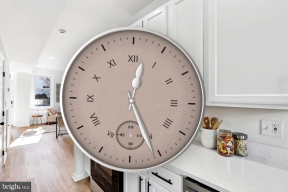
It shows 12h26
